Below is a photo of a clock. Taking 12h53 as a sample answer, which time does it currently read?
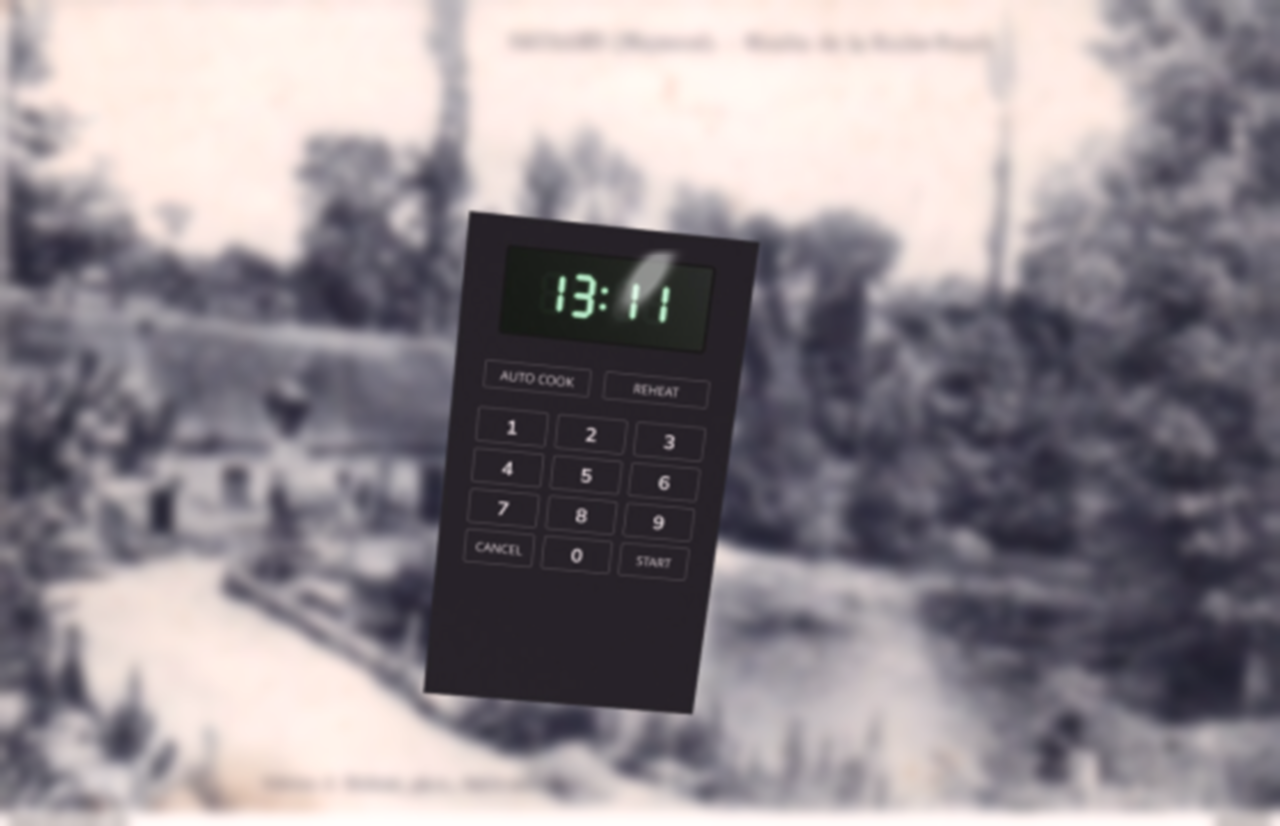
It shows 13h11
